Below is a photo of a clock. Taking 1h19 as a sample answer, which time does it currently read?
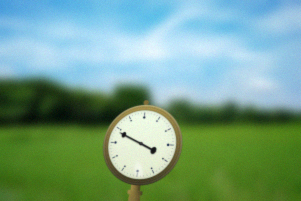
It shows 3h49
